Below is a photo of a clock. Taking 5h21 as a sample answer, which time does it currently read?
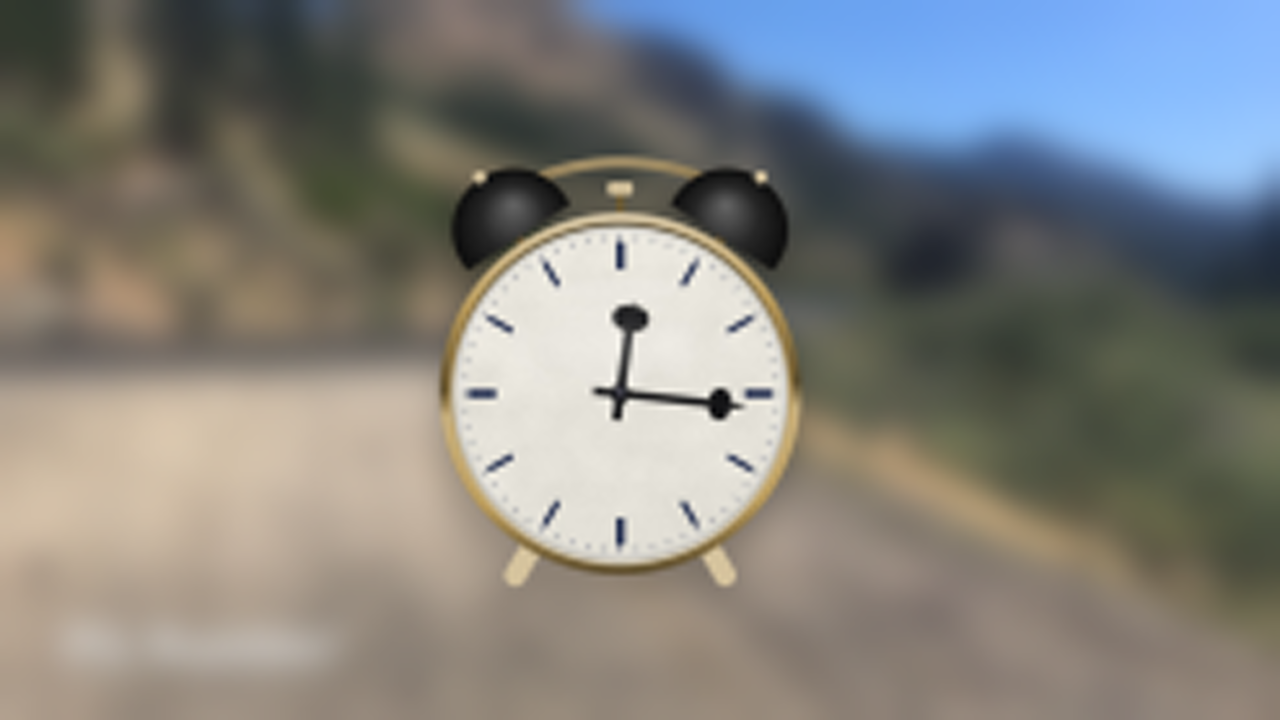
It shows 12h16
